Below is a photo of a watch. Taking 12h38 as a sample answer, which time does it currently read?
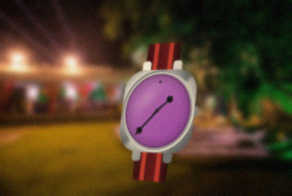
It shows 1h37
